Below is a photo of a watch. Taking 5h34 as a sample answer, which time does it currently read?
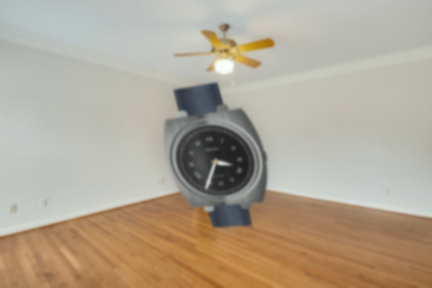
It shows 3h35
